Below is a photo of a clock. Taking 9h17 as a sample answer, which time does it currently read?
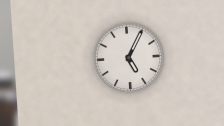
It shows 5h05
